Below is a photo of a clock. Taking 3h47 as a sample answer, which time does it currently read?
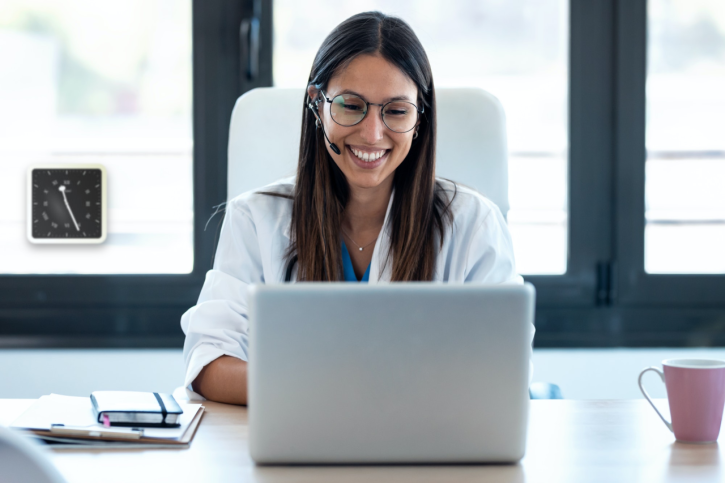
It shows 11h26
